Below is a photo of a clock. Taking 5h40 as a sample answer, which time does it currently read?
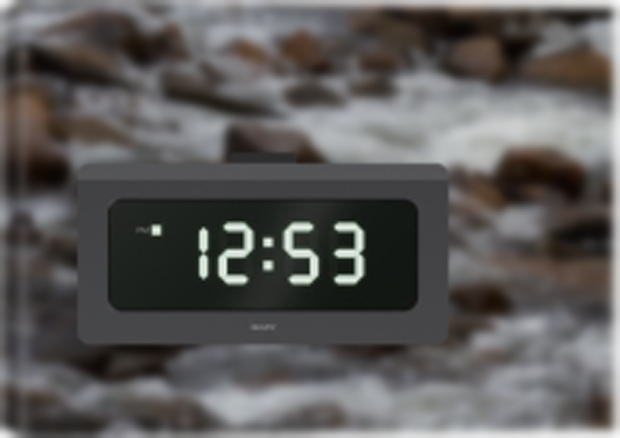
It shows 12h53
